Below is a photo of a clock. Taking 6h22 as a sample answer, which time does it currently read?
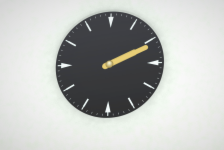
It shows 2h11
